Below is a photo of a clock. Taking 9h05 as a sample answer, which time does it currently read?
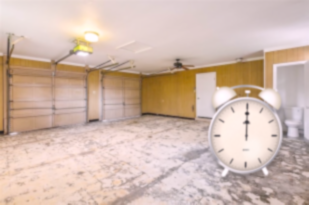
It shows 12h00
